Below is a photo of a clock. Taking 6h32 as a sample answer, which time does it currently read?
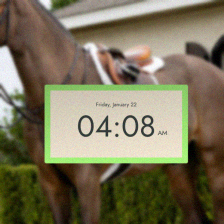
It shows 4h08
